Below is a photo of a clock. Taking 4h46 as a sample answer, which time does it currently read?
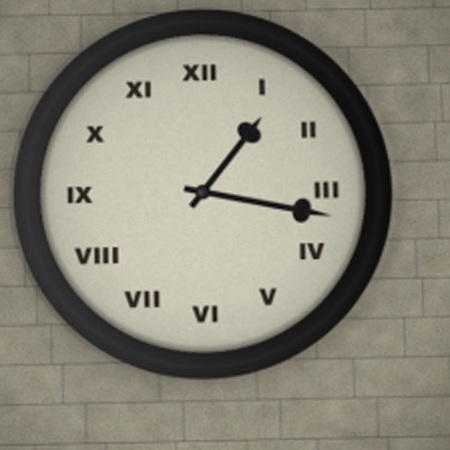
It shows 1h17
